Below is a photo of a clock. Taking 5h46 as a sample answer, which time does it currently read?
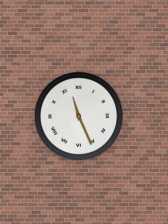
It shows 11h26
